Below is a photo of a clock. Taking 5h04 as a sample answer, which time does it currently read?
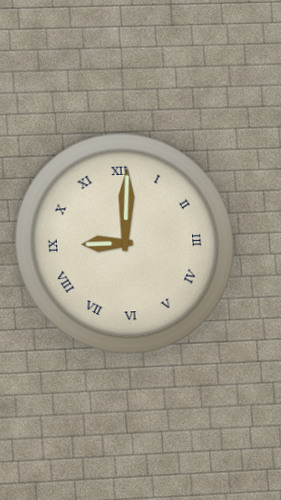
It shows 9h01
